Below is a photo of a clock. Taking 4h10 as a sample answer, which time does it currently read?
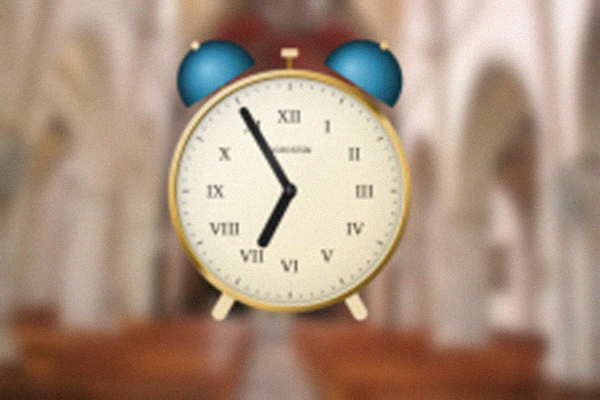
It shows 6h55
